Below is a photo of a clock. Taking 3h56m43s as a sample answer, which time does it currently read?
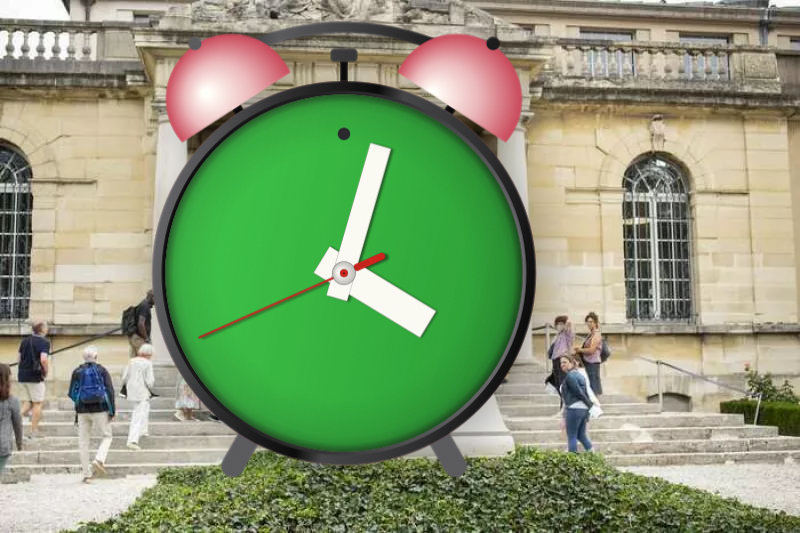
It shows 4h02m41s
